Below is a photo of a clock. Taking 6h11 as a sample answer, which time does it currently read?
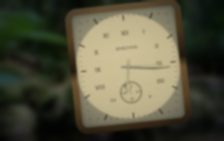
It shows 6h16
